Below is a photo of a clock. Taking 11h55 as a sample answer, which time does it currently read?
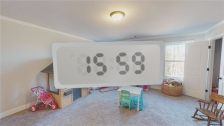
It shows 15h59
